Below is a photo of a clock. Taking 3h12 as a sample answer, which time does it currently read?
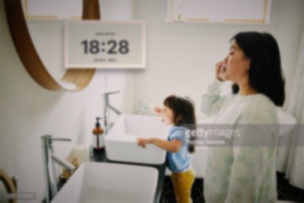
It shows 18h28
